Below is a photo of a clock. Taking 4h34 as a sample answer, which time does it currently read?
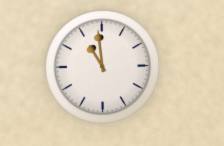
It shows 10h59
